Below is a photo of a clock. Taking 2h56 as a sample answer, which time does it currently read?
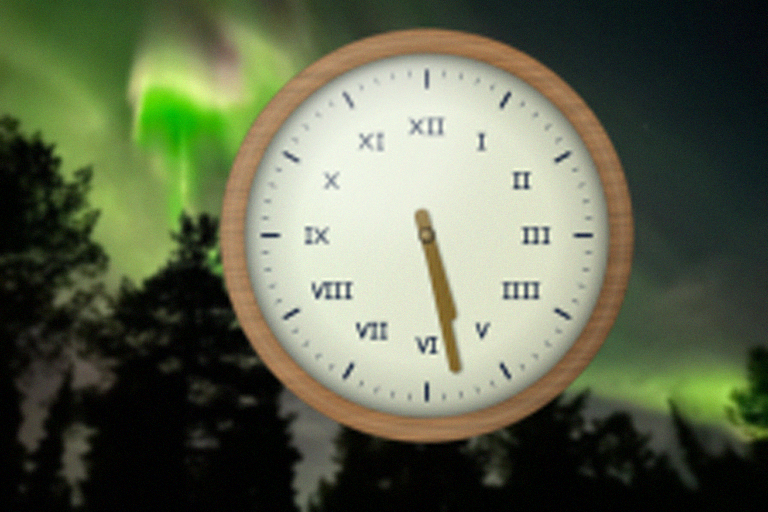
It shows 5h28
